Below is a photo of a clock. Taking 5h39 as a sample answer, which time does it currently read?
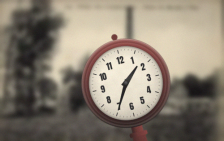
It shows 1h35
